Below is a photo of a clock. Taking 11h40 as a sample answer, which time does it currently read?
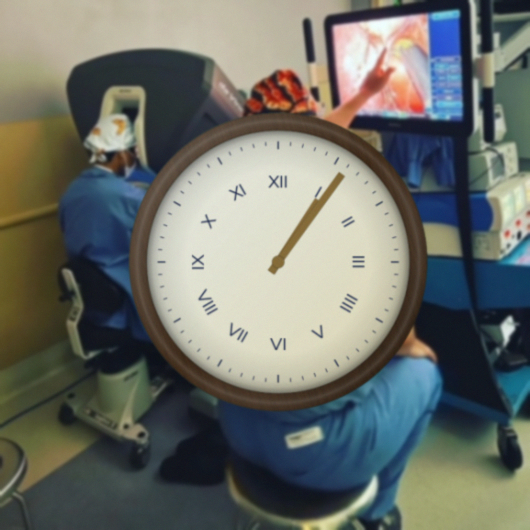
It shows 1h06
